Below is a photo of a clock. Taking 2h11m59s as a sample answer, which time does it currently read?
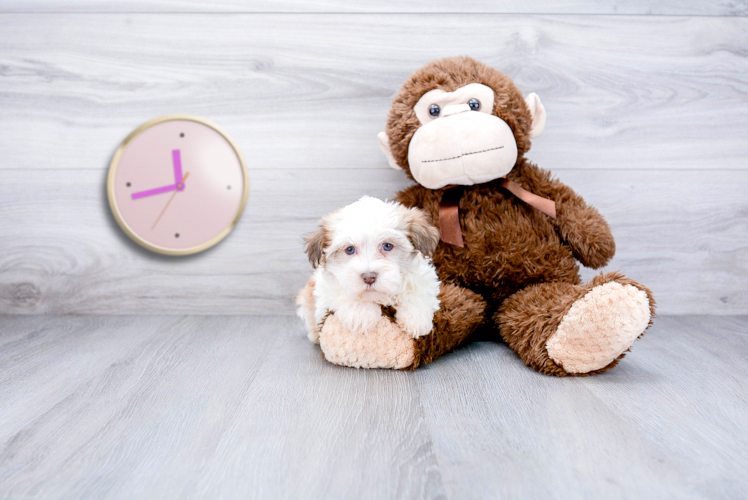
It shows 11h42m35s
